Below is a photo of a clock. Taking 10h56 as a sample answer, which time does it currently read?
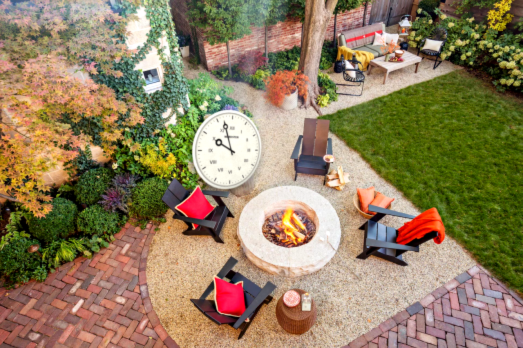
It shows 9h57
